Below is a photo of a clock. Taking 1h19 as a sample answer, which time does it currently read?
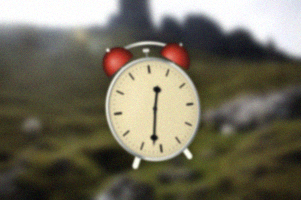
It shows 12h32
